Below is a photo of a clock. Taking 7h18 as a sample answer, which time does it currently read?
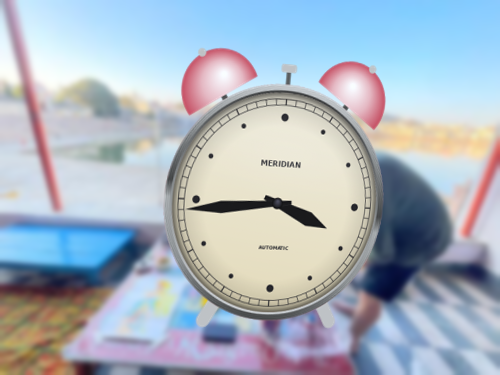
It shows 3h44
